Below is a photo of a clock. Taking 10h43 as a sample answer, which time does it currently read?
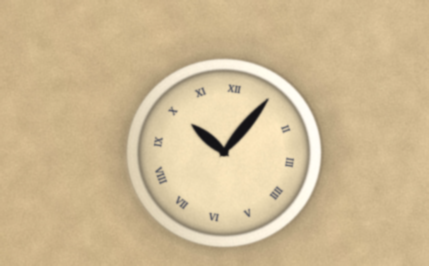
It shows 10h05
